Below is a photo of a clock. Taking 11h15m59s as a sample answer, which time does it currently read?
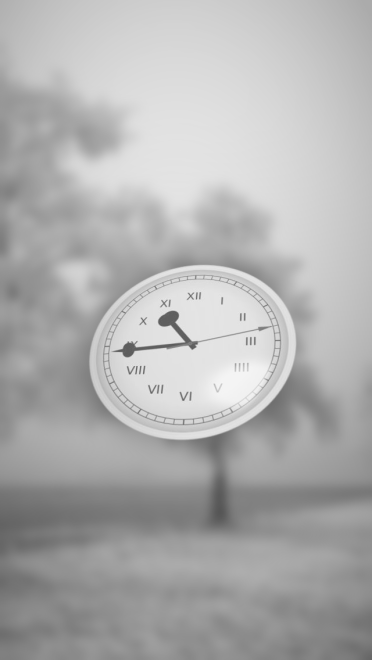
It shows 10h44m13s
